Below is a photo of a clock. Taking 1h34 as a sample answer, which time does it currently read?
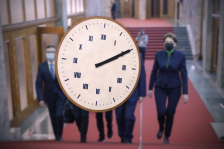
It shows 2h10
